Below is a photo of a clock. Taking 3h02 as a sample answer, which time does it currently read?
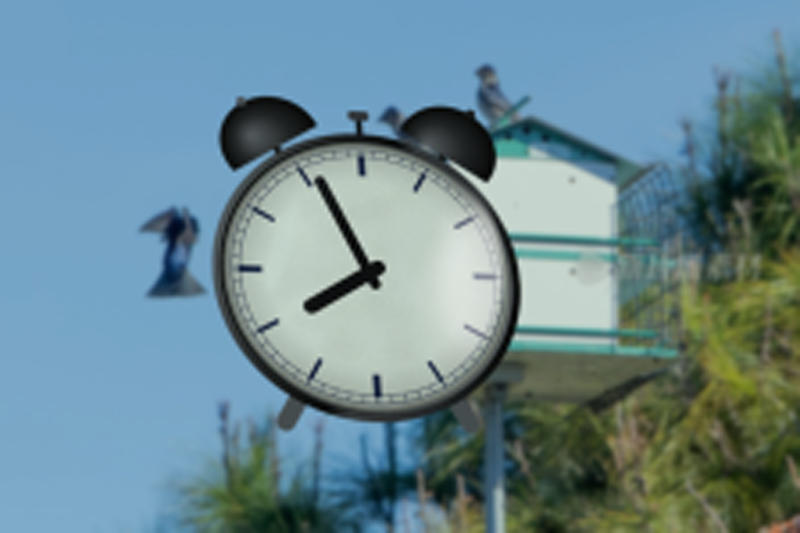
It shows 7h56
